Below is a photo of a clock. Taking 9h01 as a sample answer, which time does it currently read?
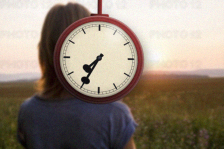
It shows 7h35
